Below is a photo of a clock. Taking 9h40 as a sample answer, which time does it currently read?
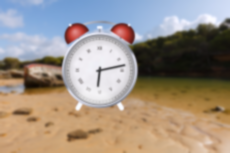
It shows 6h13
